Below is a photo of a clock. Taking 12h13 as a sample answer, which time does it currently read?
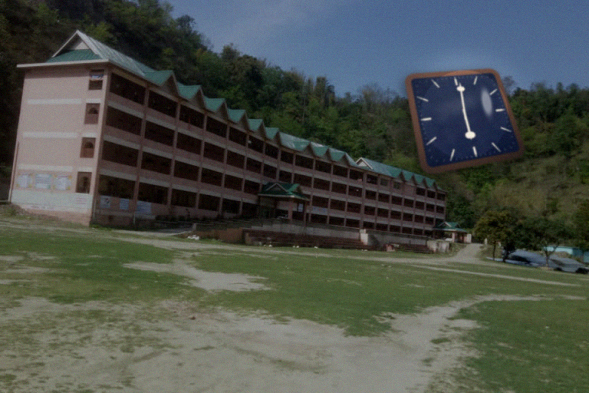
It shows 6h01
